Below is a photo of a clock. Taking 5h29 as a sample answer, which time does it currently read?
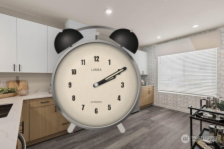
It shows 2h10
